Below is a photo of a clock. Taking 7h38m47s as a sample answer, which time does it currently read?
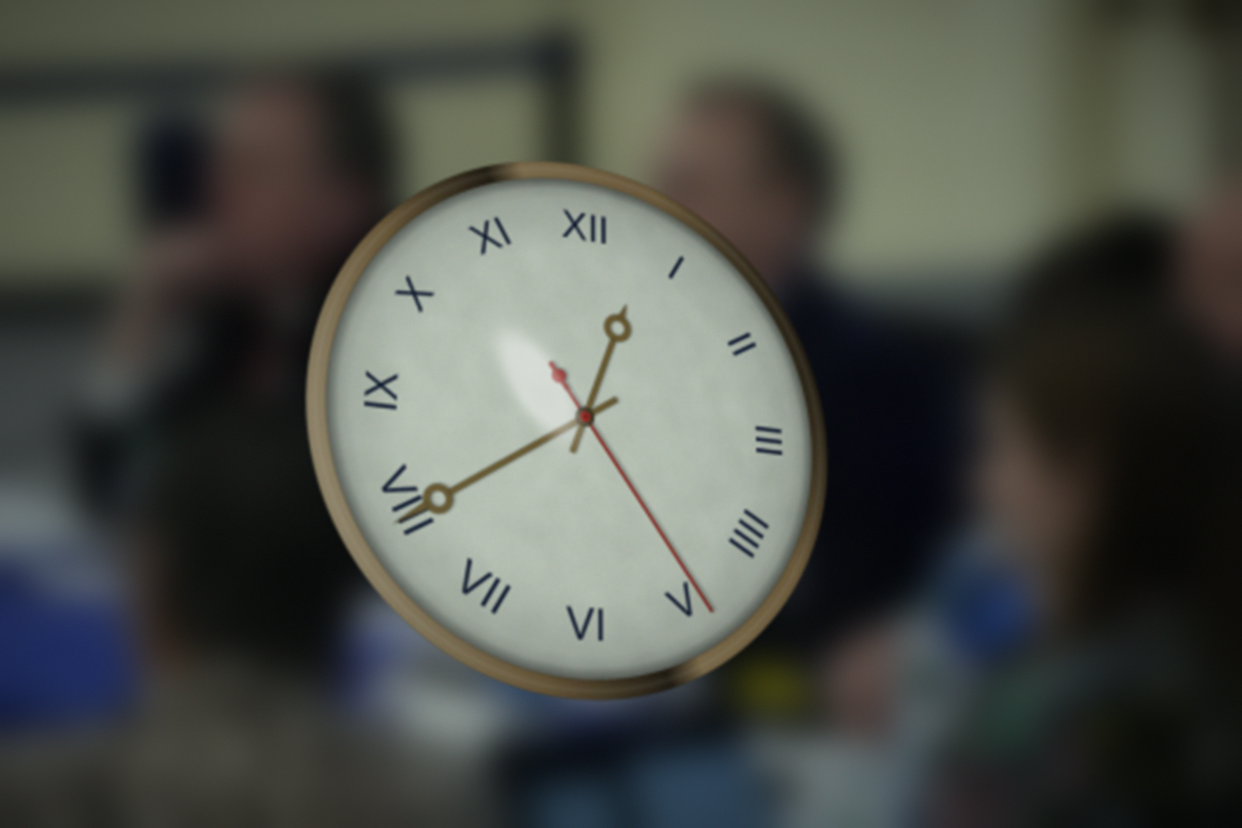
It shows 12h39m24s
